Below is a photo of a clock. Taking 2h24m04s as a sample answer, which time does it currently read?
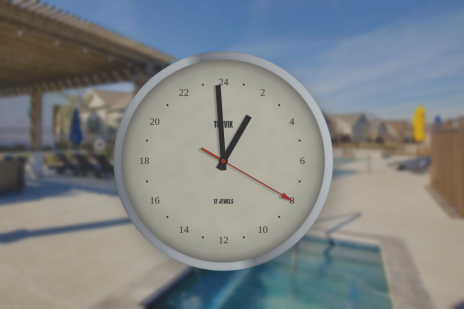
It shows 1h59m20s
